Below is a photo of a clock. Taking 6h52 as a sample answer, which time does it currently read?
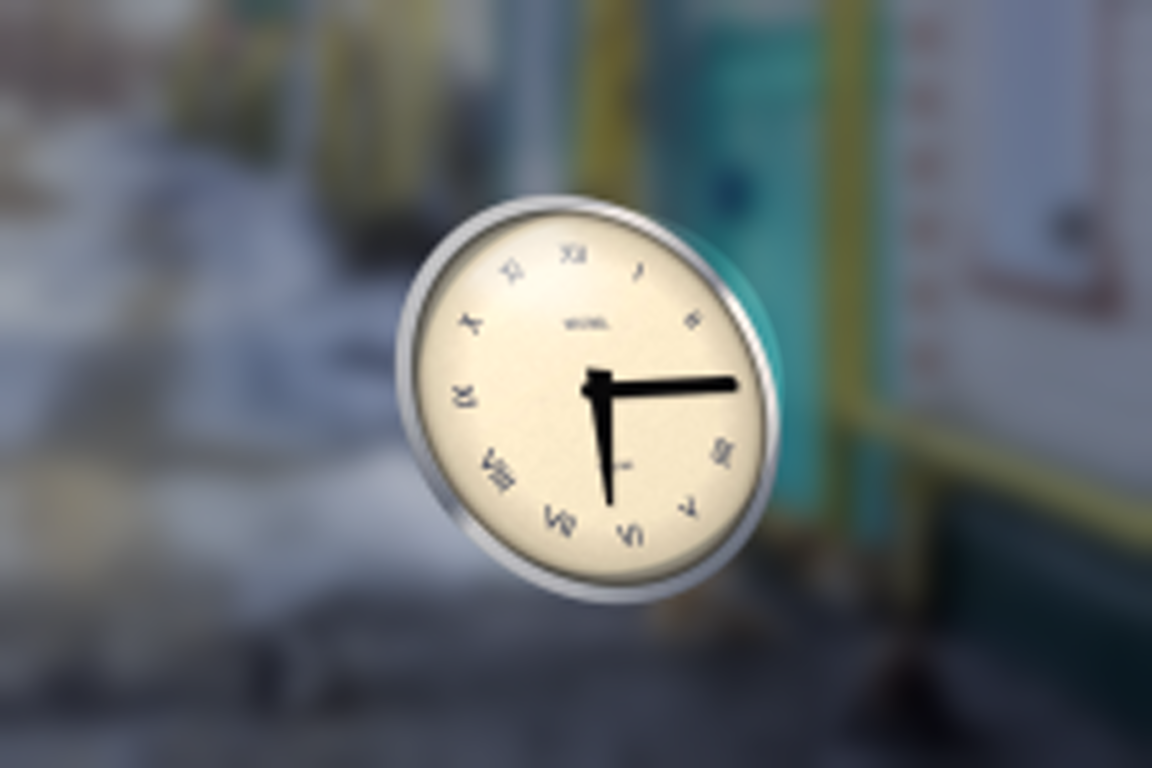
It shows 6h15
